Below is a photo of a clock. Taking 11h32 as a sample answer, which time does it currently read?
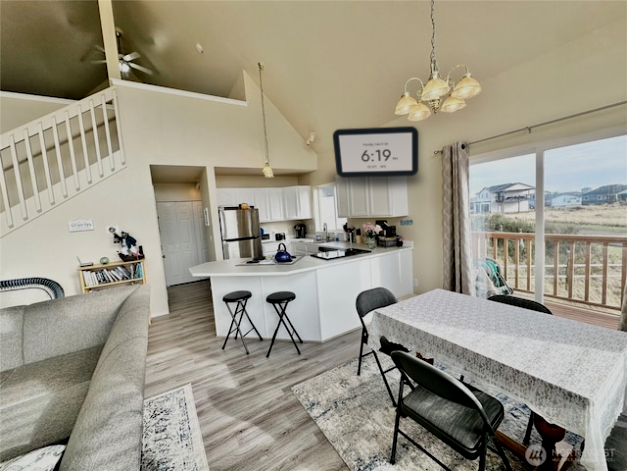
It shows 6h19
